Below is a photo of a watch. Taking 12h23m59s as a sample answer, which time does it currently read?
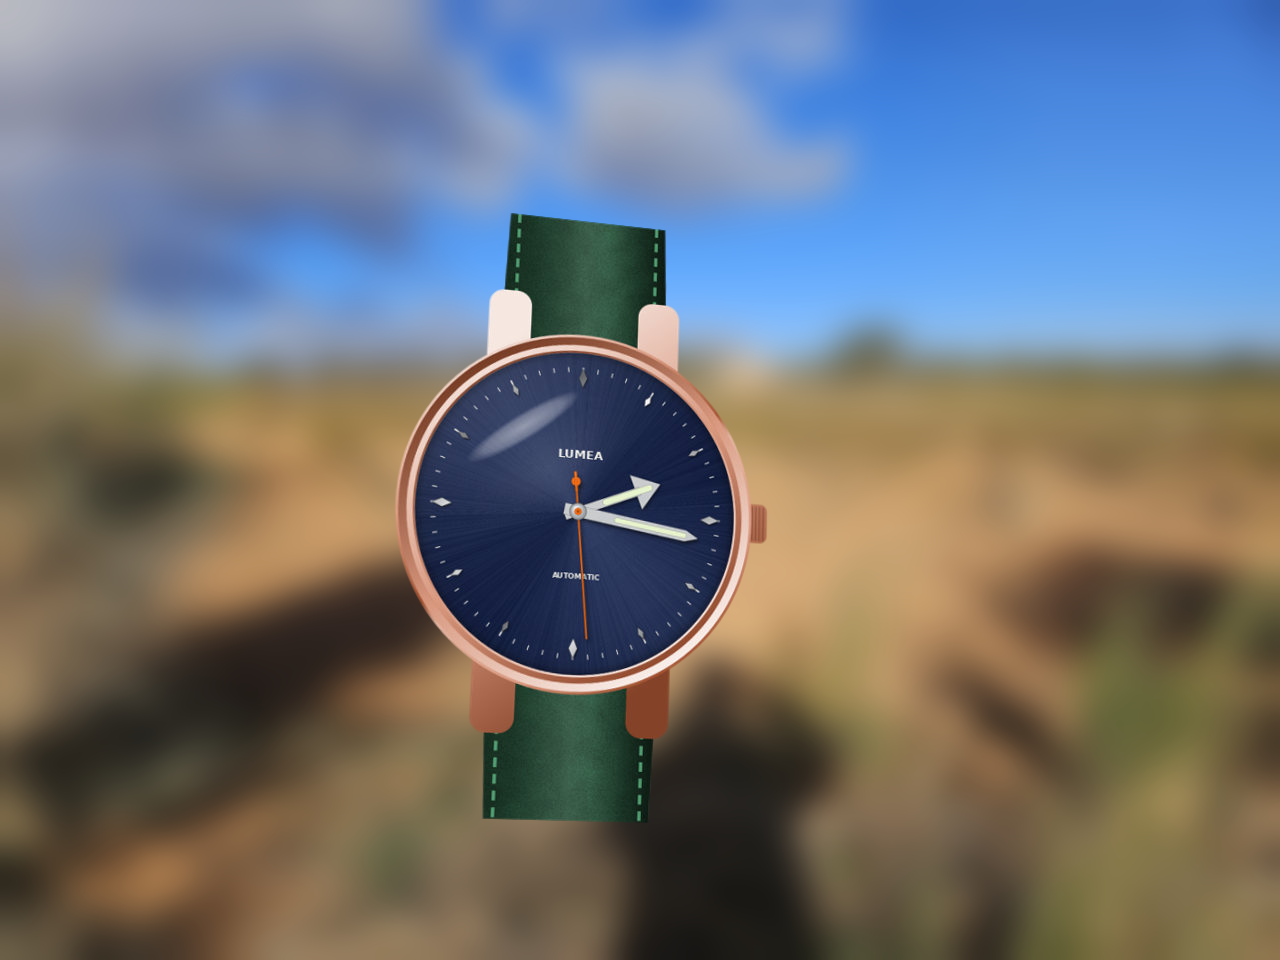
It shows 2h16m29s
